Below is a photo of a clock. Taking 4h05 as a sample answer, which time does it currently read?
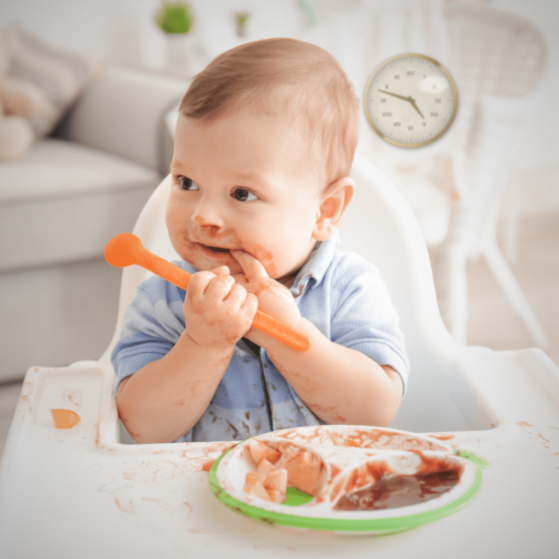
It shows 4h48
